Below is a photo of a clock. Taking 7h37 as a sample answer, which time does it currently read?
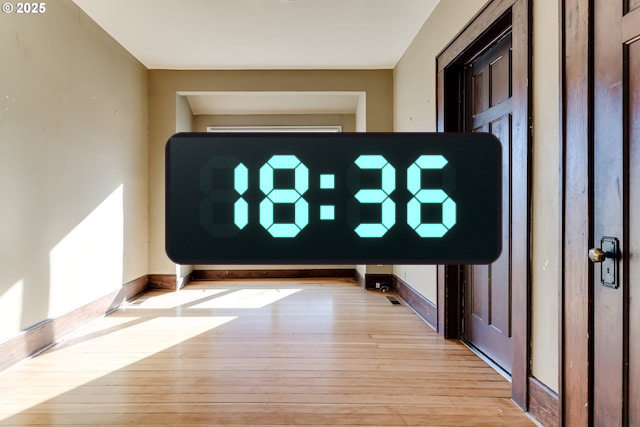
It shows 18h36
